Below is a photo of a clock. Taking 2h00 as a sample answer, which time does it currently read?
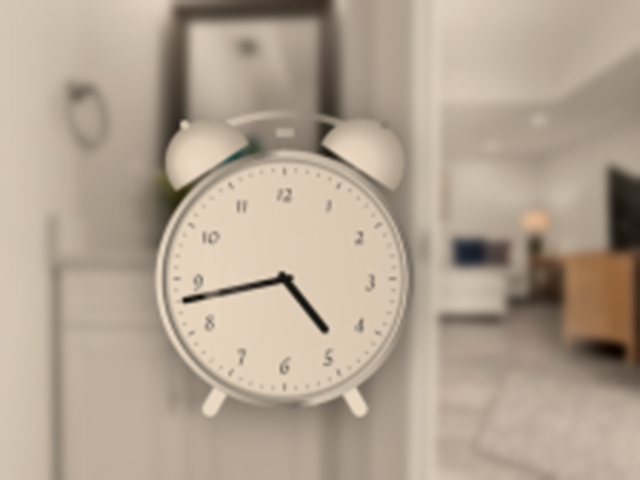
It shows 4h43
